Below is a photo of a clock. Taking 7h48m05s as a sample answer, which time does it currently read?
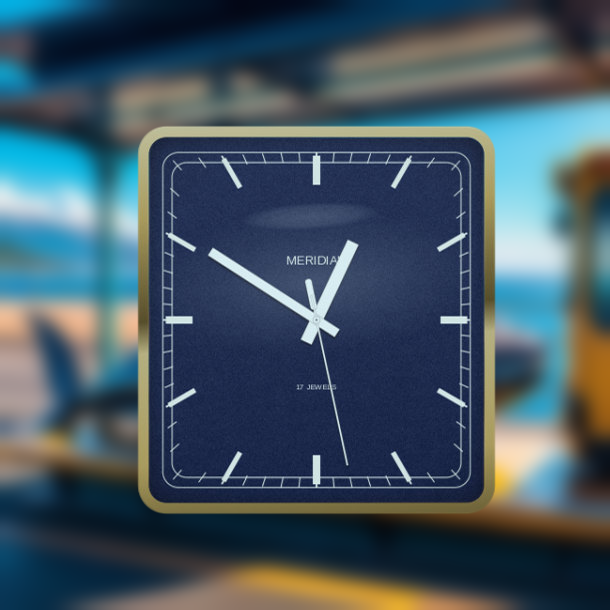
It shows 12h50m28s
